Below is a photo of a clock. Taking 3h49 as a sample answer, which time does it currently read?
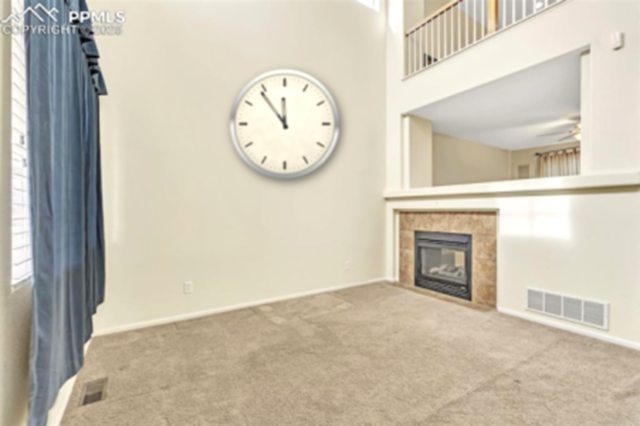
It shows 11h54
